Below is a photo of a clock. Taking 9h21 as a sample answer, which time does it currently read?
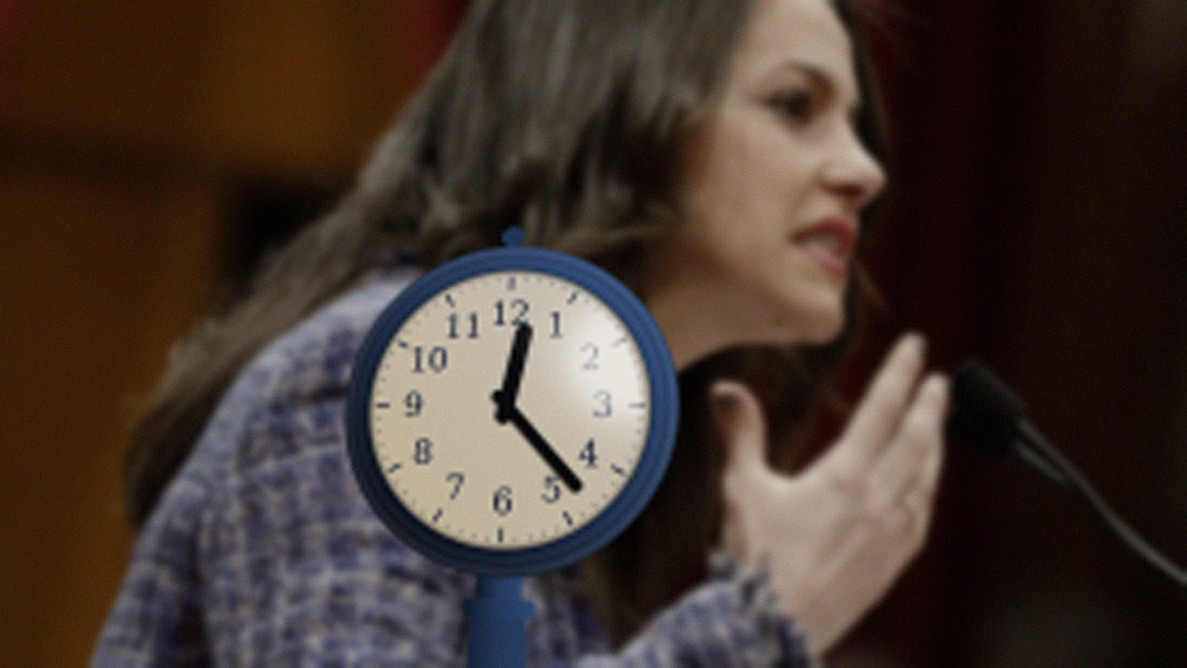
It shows 12h23
